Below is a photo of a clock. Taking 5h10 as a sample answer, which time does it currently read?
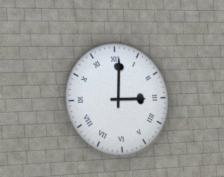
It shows 3h01
